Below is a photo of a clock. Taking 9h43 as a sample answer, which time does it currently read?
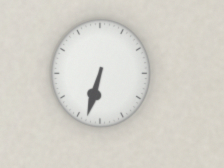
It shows 6h33
